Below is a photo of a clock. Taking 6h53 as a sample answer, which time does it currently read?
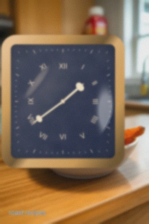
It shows 1h39
